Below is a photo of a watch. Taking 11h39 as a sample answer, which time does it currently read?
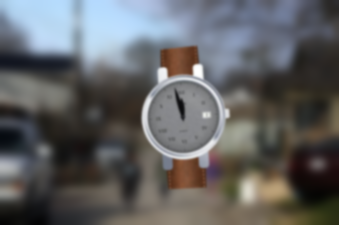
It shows 11h58
